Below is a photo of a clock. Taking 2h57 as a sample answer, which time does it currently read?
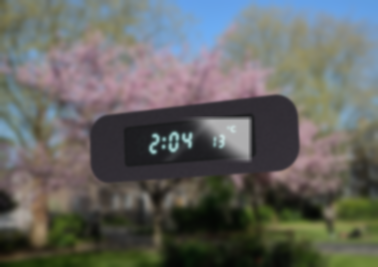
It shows 2h04
